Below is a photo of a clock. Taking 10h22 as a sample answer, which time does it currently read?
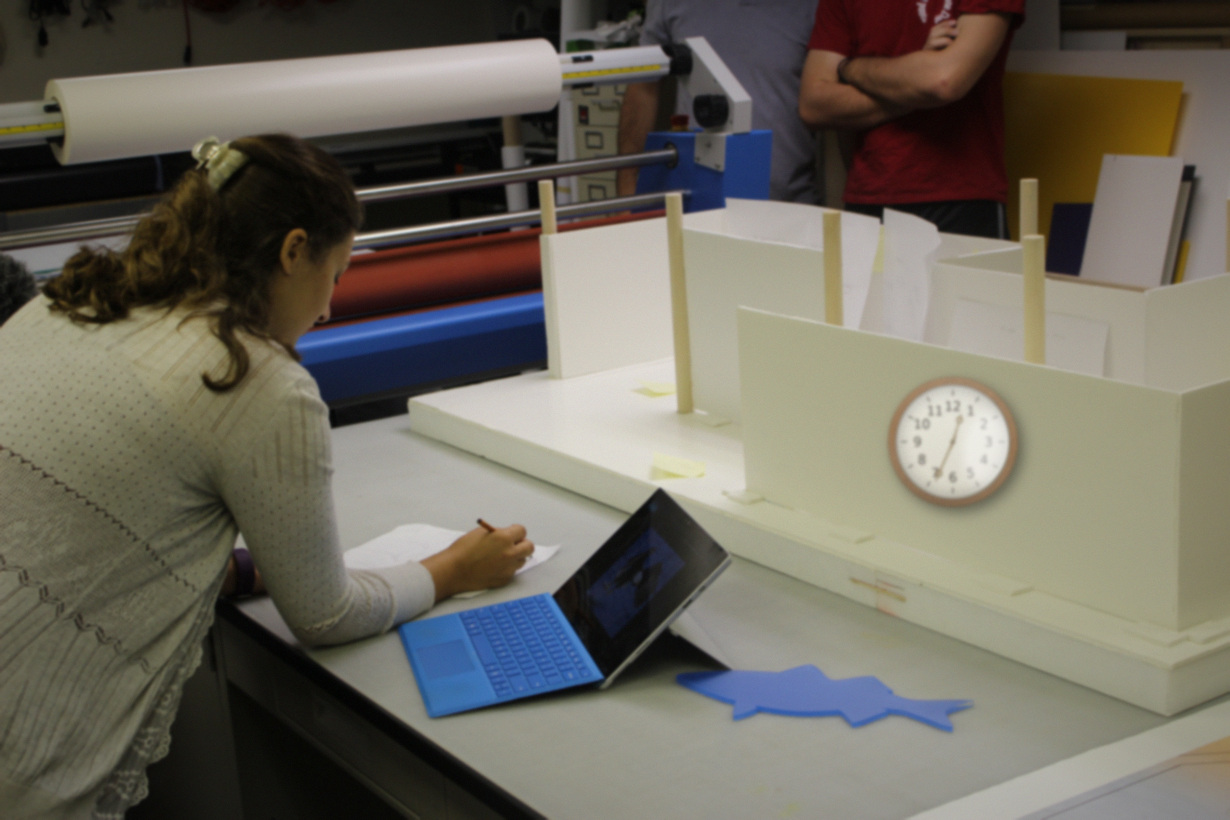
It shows 12h34
